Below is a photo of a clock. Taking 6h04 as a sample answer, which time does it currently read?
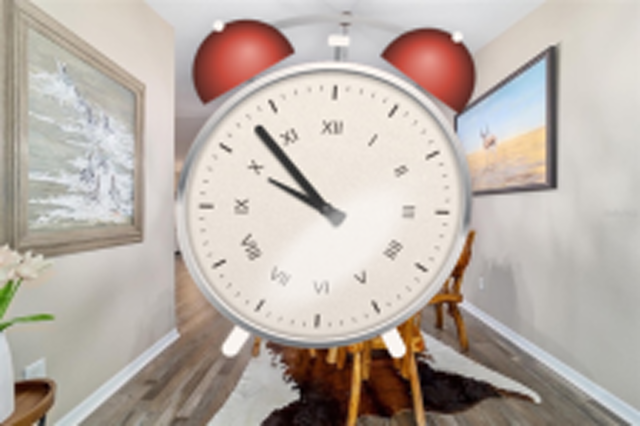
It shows 9h53
